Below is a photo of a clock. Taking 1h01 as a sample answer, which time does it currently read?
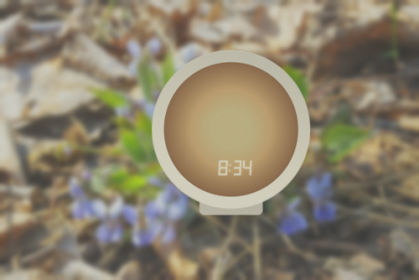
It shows 8h34
